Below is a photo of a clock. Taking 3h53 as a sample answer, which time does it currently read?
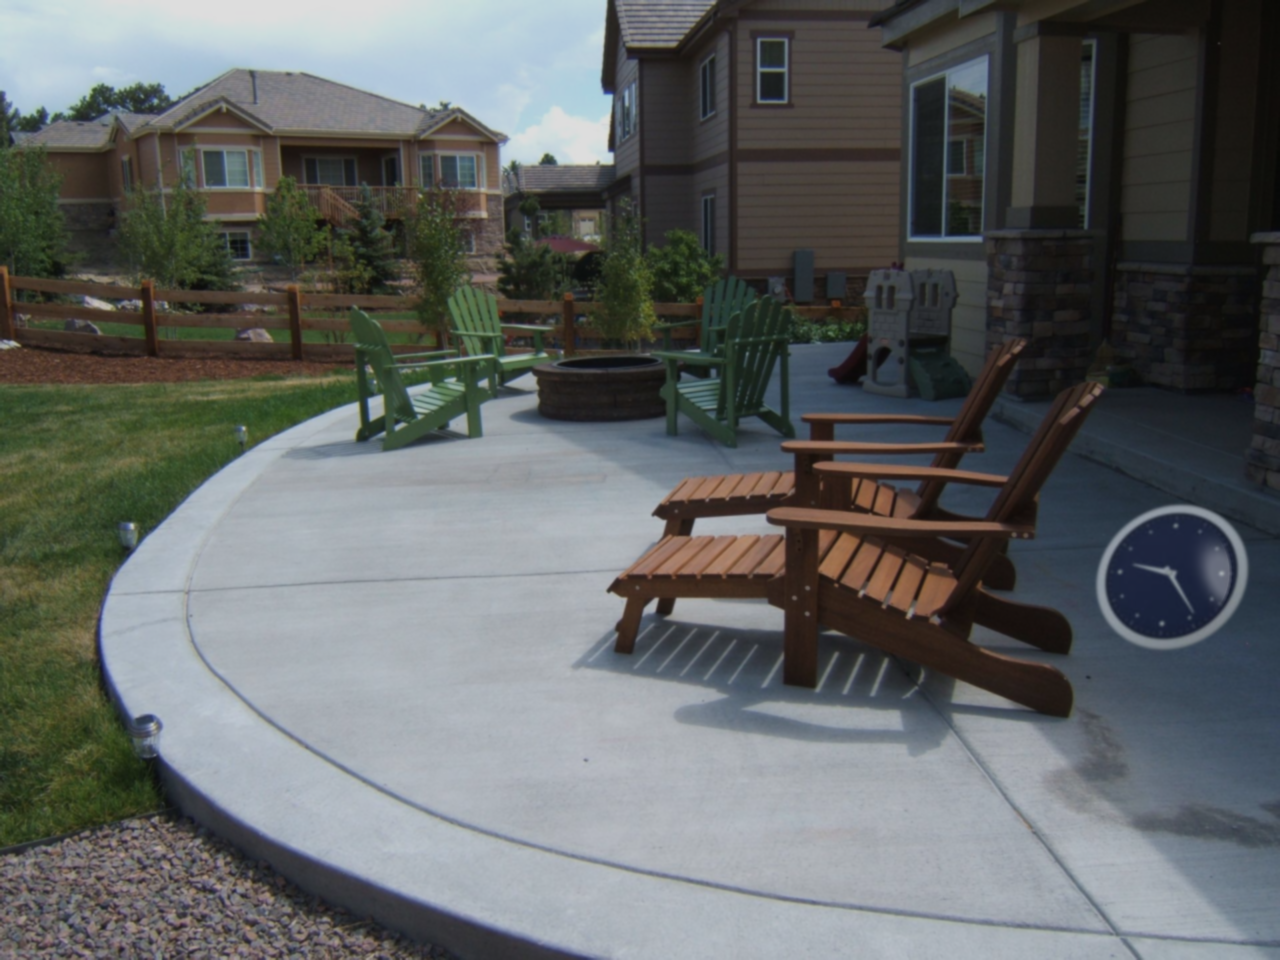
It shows 9h24
